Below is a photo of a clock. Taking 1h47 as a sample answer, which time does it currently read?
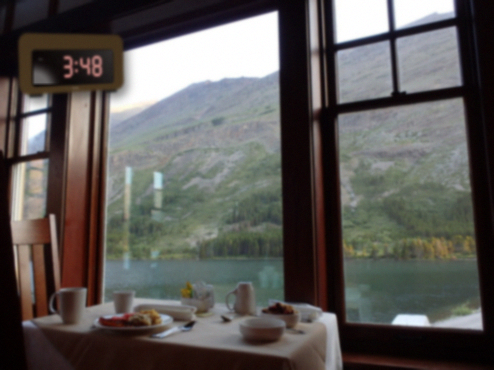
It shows 3h48
